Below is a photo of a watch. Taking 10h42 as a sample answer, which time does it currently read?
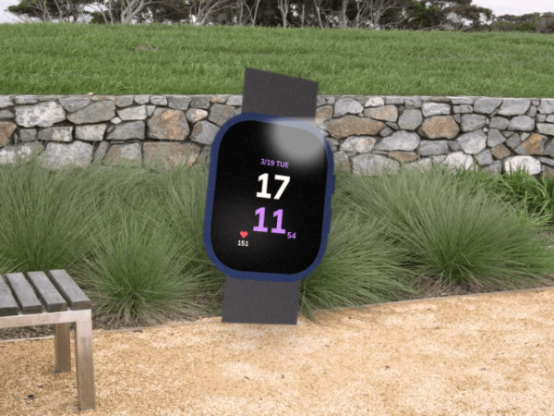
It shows 17h11
